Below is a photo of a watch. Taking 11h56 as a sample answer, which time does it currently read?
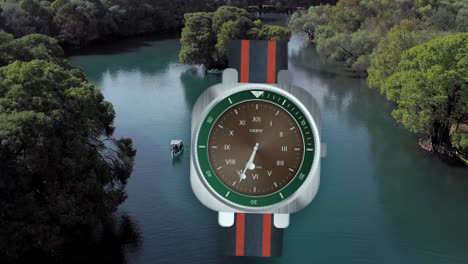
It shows 6h34
